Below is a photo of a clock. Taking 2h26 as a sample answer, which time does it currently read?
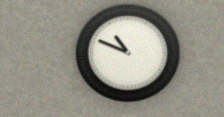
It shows 10h49
